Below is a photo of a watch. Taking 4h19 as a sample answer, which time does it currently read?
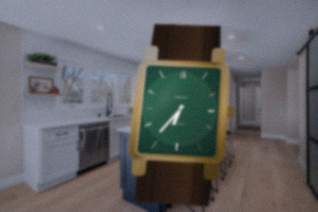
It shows 6h36
